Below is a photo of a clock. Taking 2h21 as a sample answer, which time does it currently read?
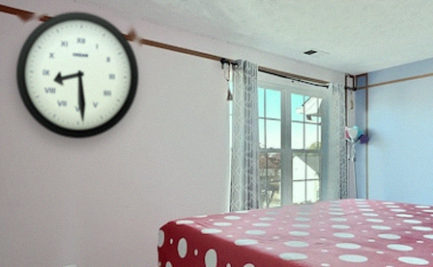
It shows 8h29
